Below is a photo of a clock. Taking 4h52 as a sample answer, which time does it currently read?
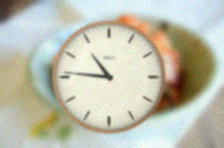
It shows 10h46
